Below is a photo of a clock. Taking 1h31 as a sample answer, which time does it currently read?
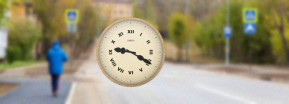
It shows 9h20
